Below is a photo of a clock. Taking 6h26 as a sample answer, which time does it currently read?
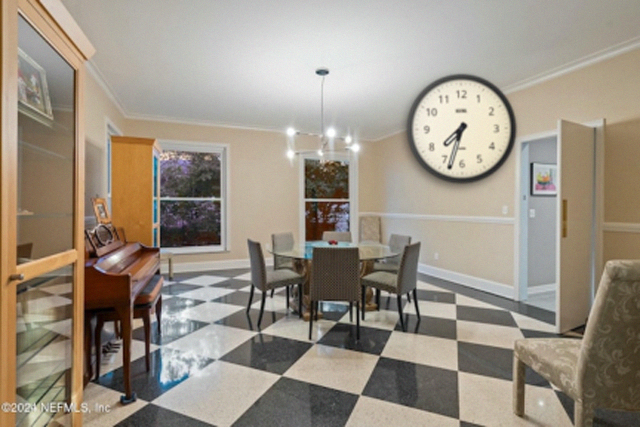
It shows 7h33
